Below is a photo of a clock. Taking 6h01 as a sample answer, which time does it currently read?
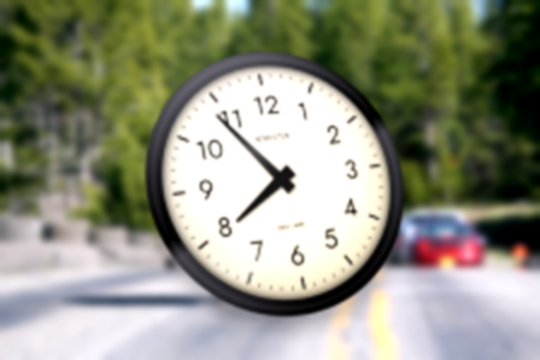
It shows 7h54
